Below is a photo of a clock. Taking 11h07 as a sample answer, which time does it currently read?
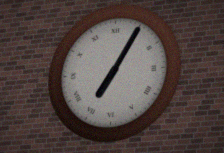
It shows 7h05
